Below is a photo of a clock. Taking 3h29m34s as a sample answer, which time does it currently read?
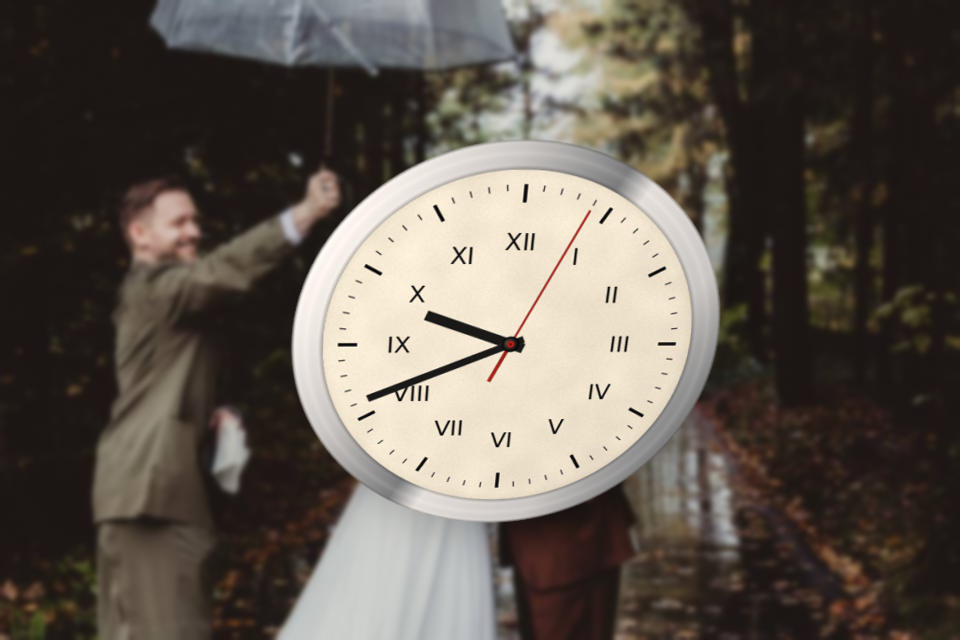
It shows 9h41m04s
